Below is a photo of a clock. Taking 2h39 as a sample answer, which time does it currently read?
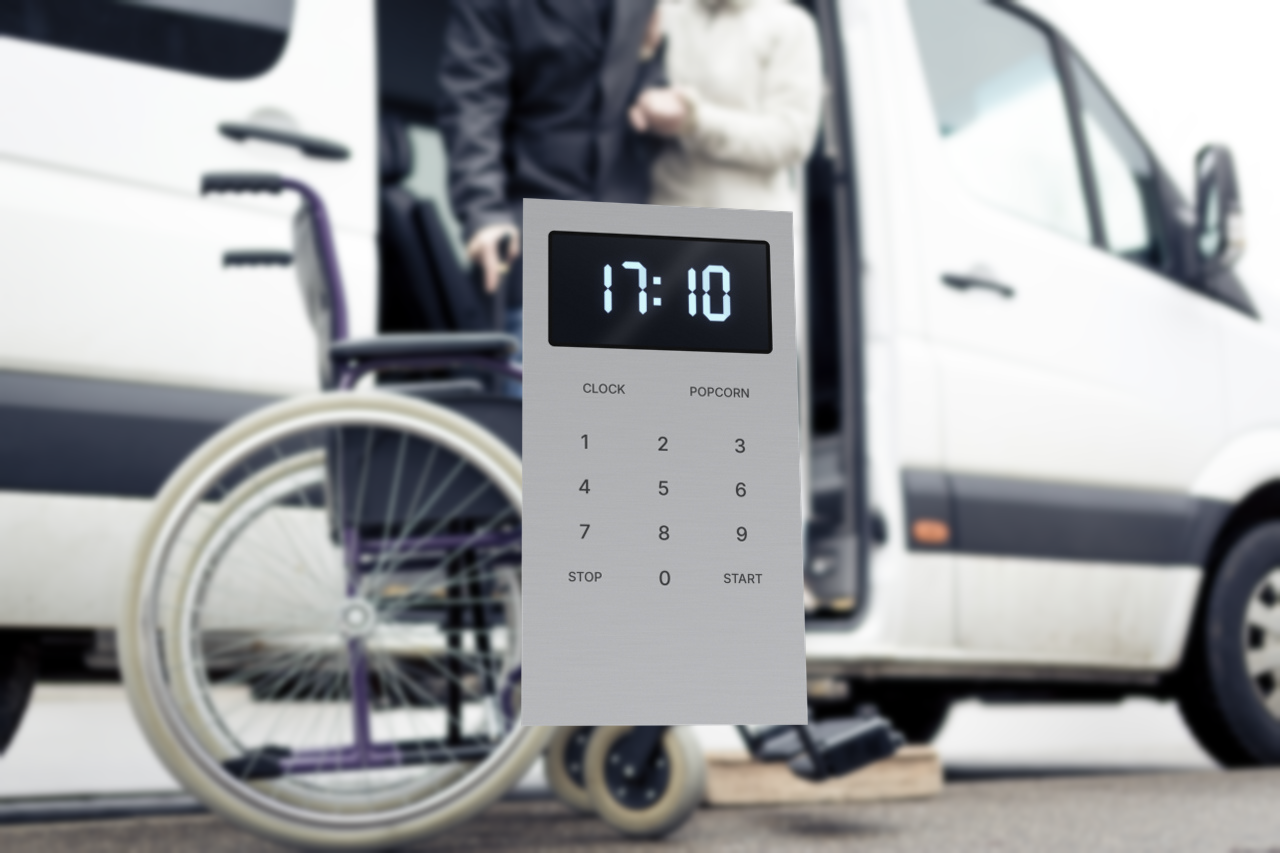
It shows 17h10
